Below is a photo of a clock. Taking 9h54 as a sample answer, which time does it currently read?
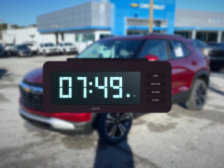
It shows 7h49
